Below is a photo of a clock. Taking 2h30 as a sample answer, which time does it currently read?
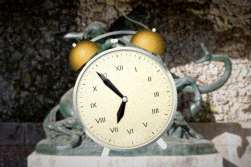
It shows 6h54
